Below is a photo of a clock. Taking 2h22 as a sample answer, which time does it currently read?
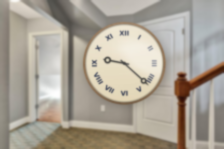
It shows 9h22
